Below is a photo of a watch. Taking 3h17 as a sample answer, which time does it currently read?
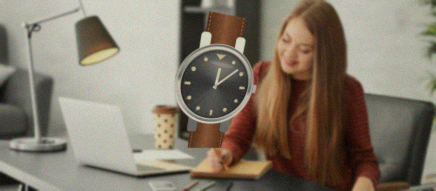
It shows 12h08
